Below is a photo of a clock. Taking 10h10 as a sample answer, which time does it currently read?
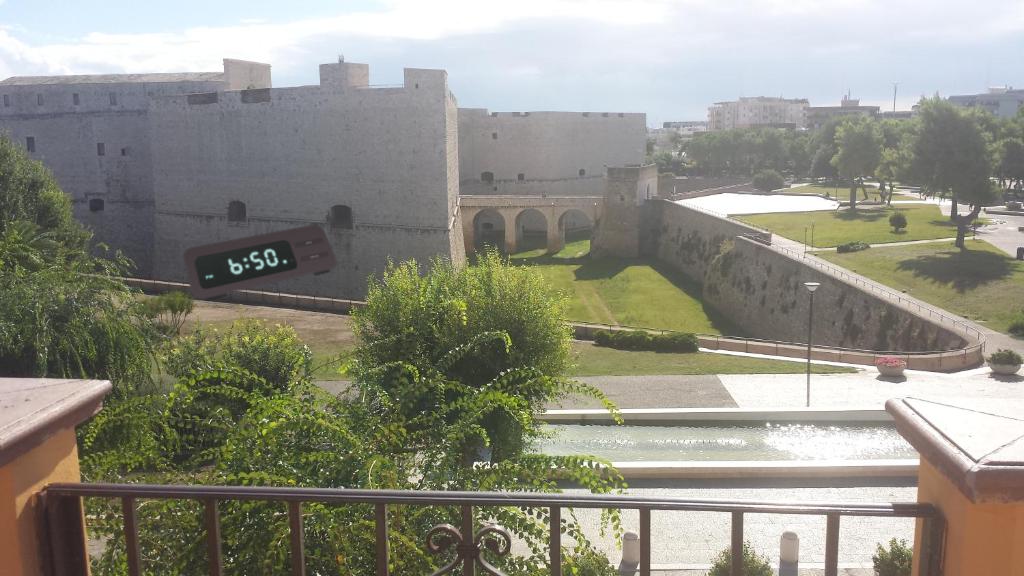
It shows 6h50
